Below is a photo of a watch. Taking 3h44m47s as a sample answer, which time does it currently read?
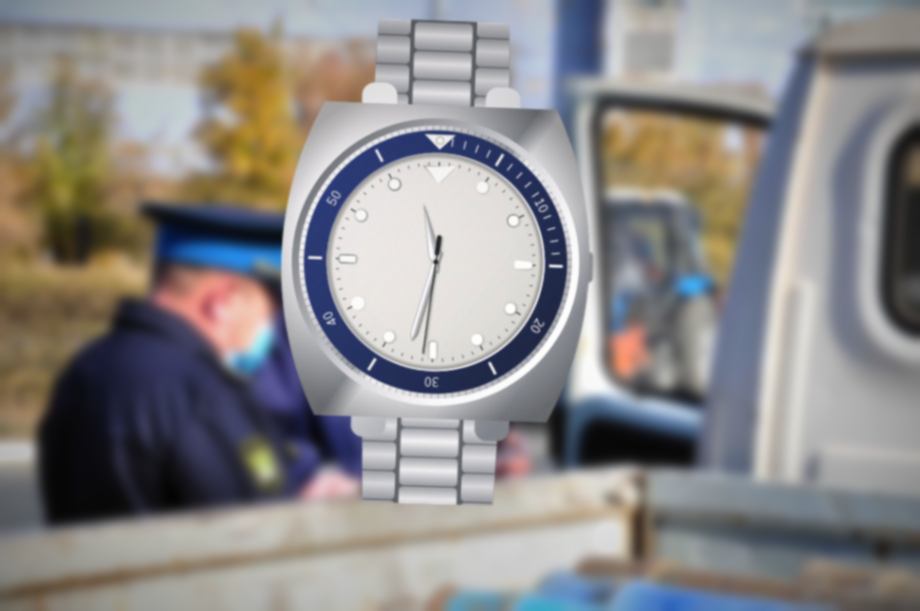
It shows 11h32m31s
